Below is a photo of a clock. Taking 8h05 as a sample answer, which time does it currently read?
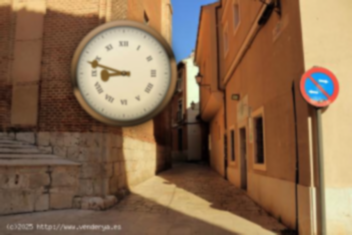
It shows 8h48
